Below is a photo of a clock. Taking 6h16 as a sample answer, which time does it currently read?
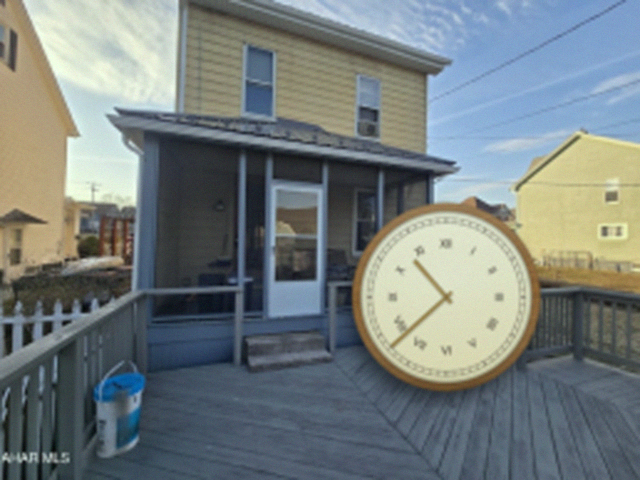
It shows 10h38
